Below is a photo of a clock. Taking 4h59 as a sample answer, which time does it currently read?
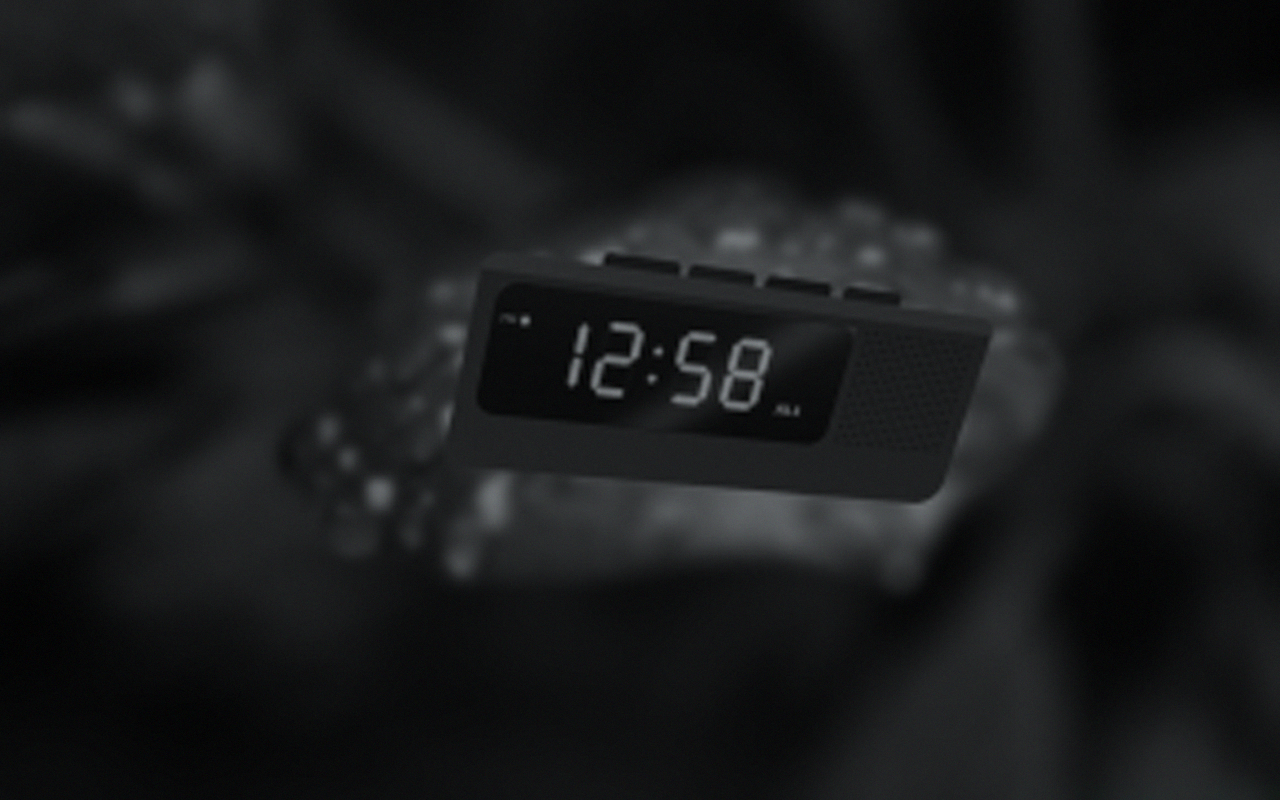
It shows 12h58
